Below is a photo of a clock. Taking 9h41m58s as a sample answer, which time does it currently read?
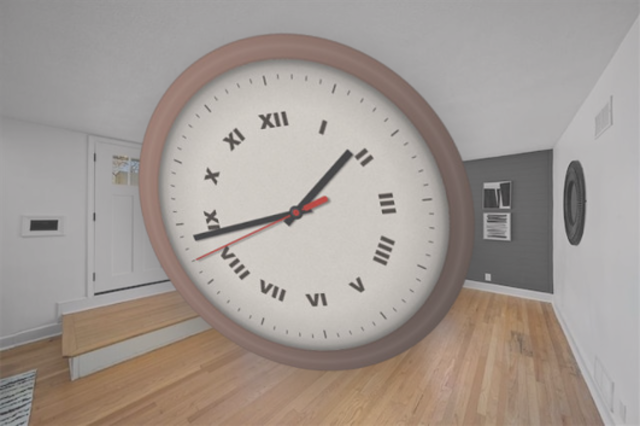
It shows 1h43m42s
